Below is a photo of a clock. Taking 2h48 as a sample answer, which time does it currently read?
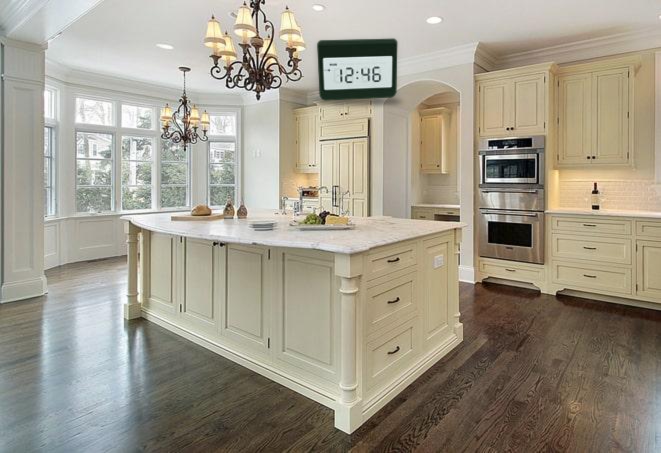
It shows 12h46
